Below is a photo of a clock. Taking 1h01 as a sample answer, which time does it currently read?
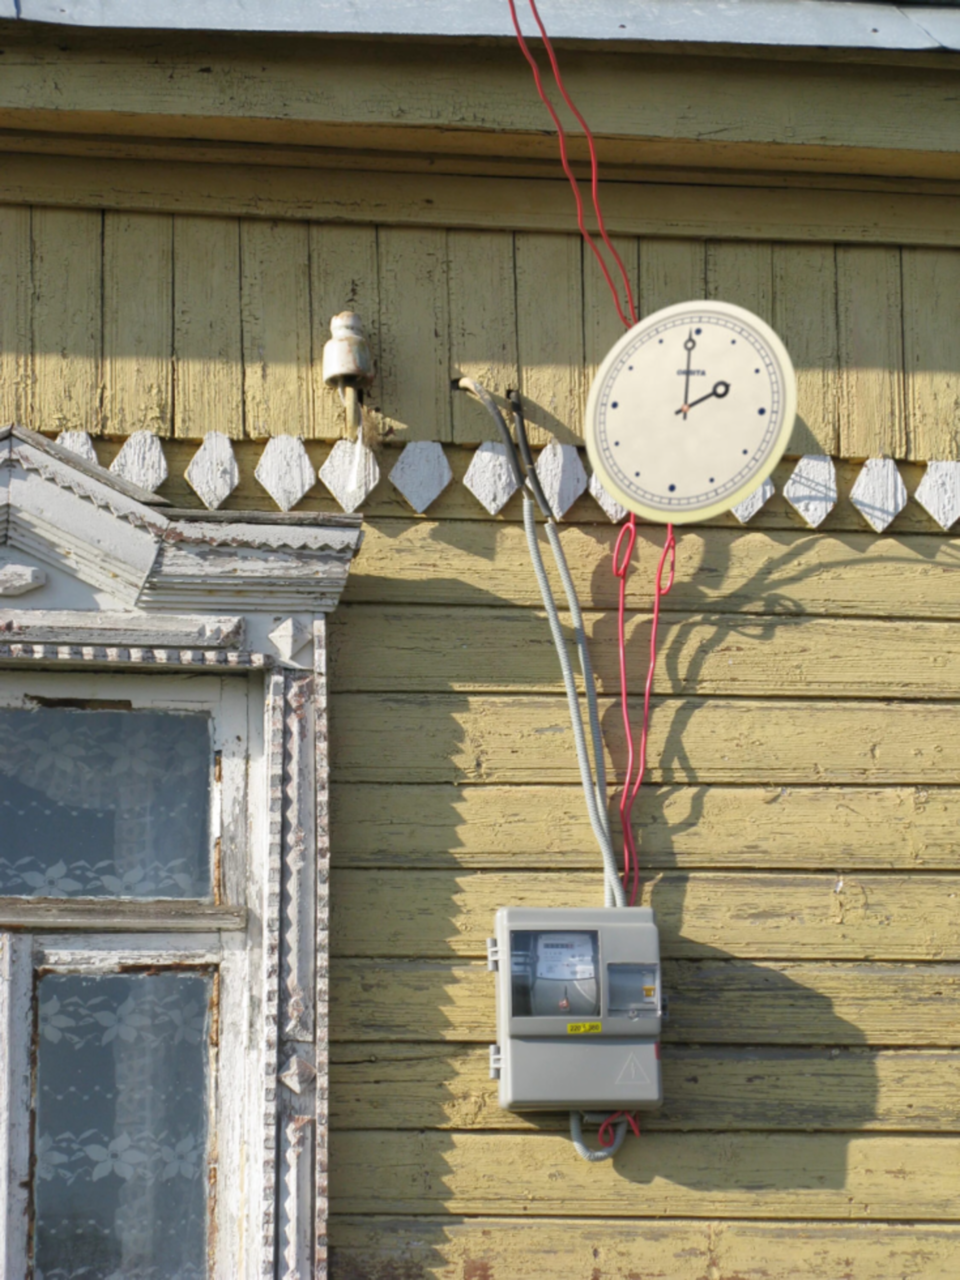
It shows 1h59
